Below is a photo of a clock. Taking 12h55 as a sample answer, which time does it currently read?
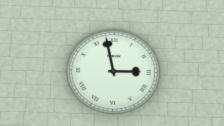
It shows 2h58
